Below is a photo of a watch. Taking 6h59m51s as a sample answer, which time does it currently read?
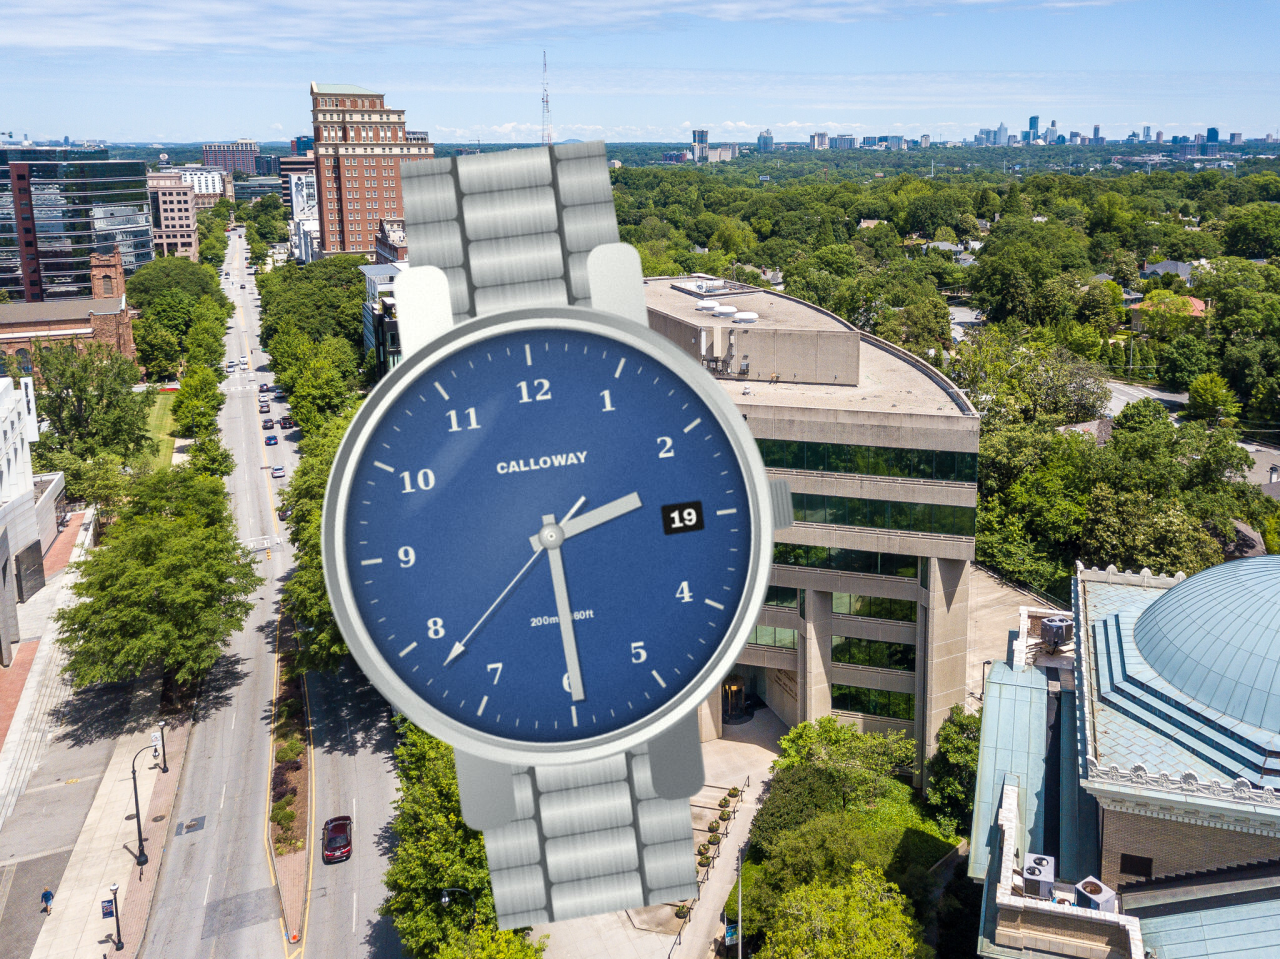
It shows 2h29m38s
